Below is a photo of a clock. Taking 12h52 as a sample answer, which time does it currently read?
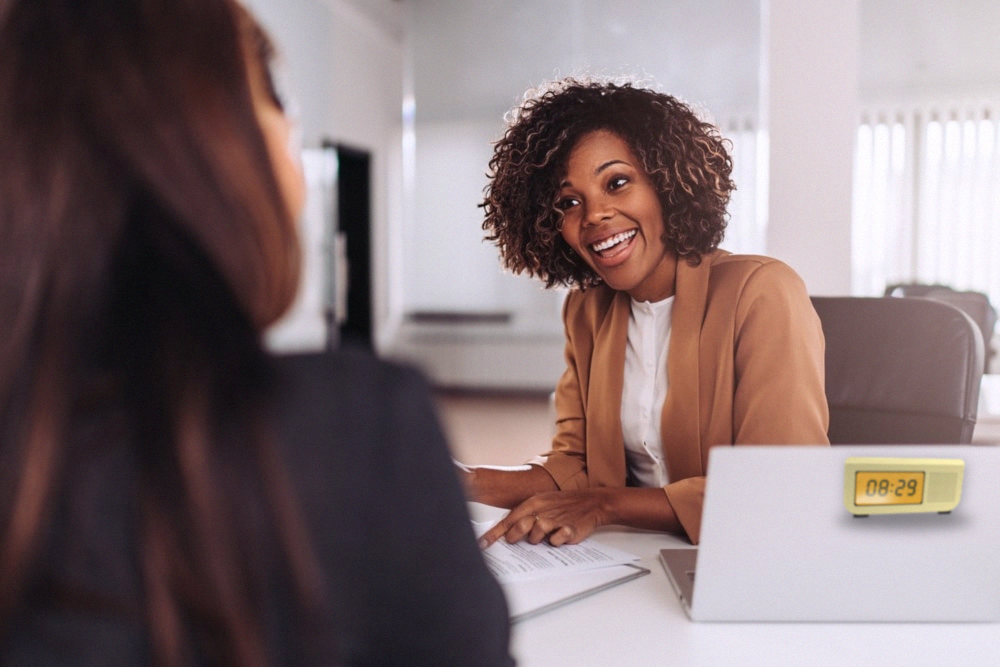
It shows 8h29
